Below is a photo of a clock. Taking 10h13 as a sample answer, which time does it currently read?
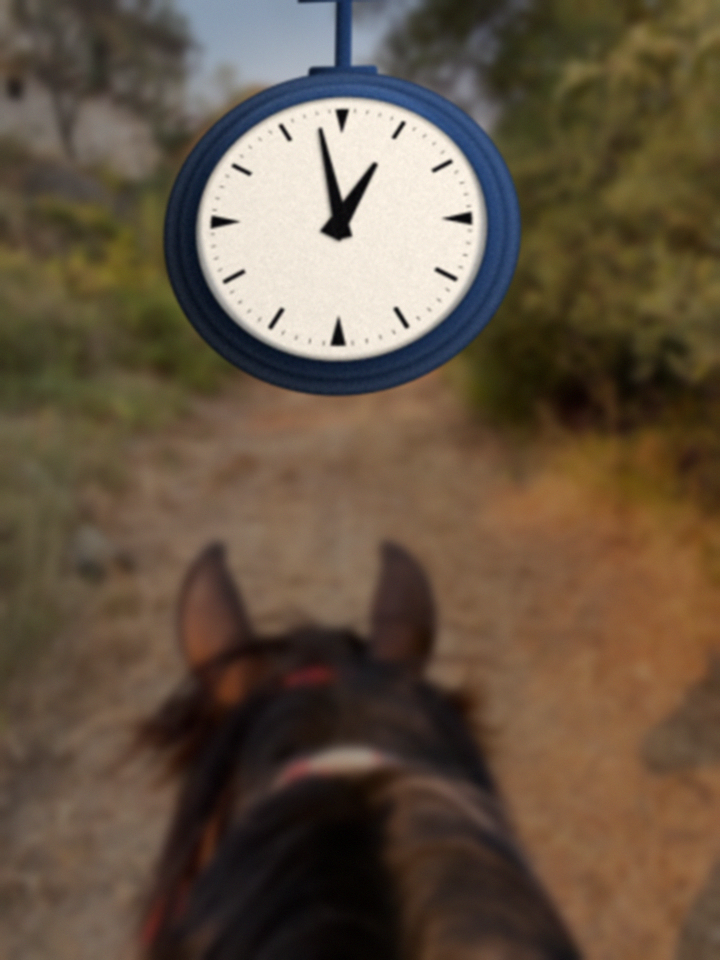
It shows 12h58
